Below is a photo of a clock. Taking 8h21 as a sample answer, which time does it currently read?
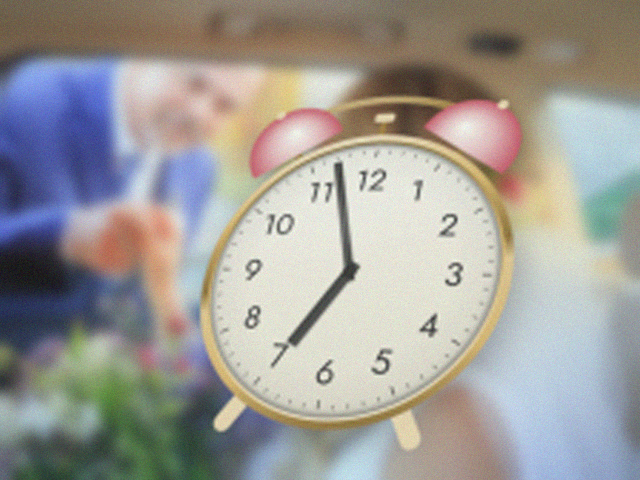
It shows 6h57
